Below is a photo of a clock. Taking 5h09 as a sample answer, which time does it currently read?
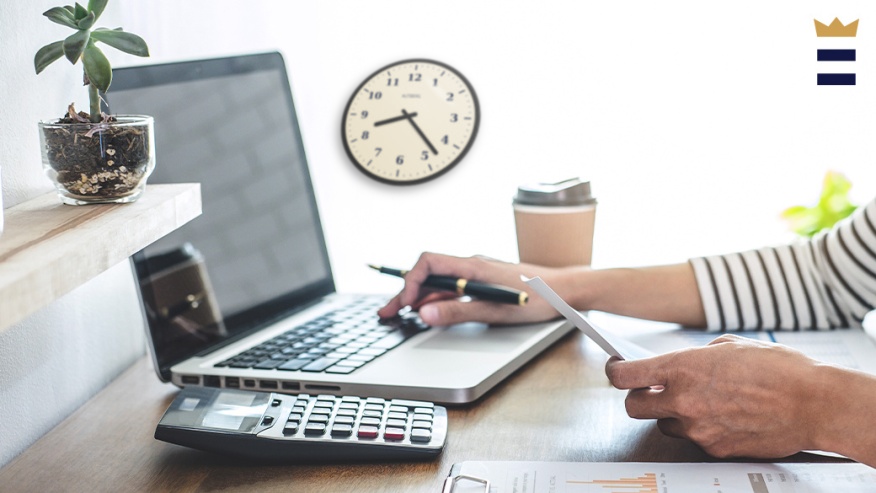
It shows 8h23
